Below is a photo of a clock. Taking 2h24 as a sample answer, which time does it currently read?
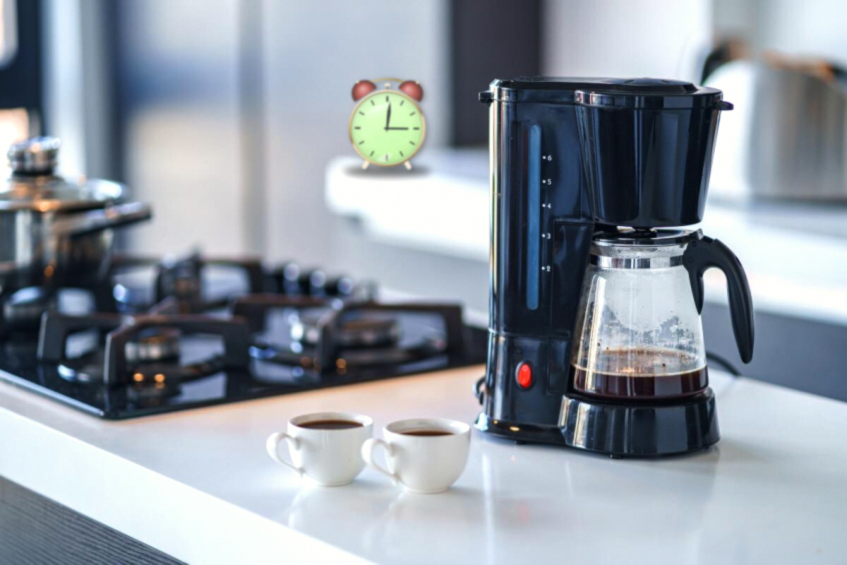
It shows 3h01
